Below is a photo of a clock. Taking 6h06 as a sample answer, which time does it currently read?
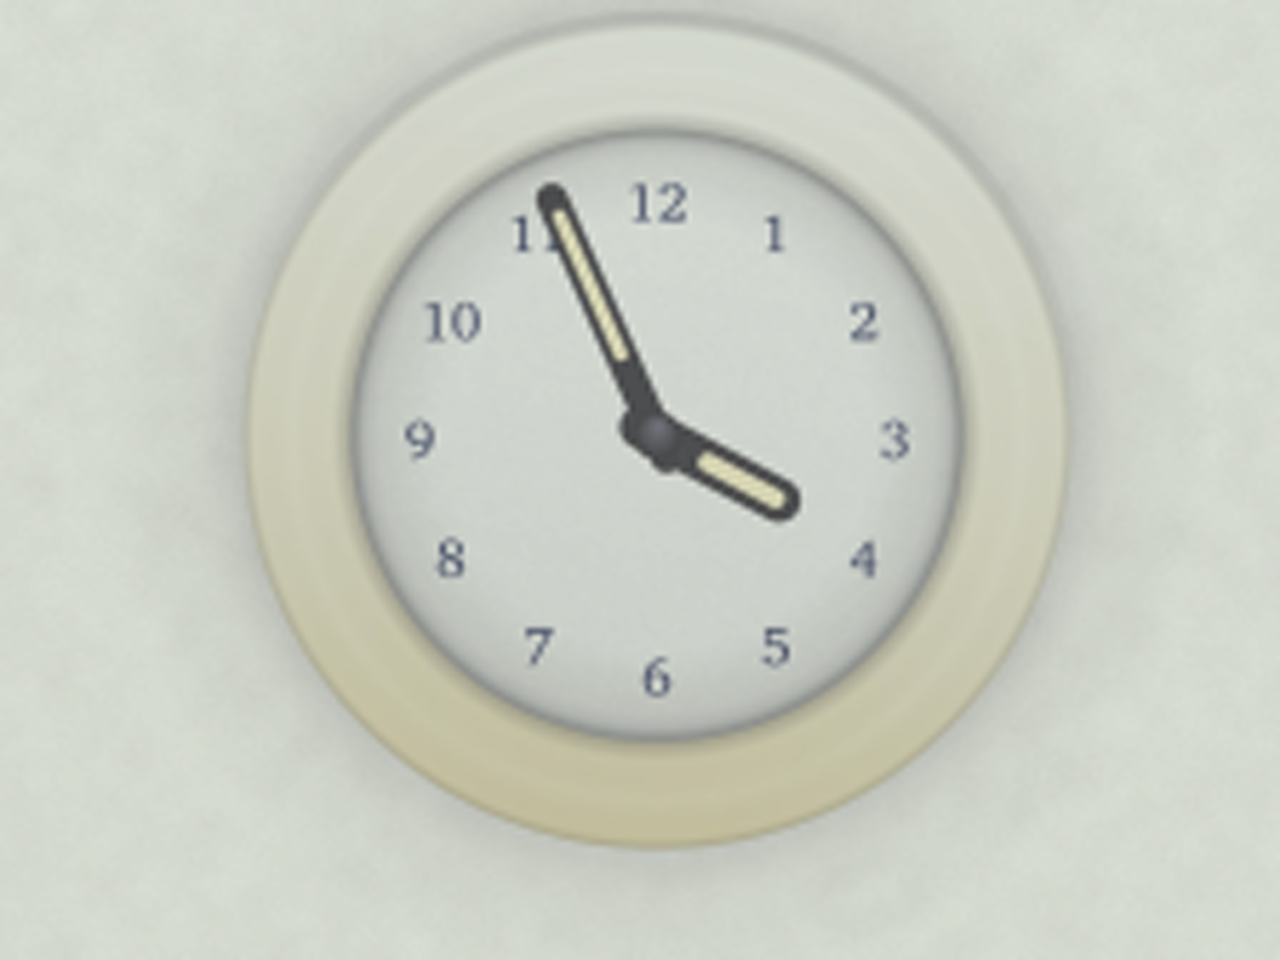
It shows 3h56
